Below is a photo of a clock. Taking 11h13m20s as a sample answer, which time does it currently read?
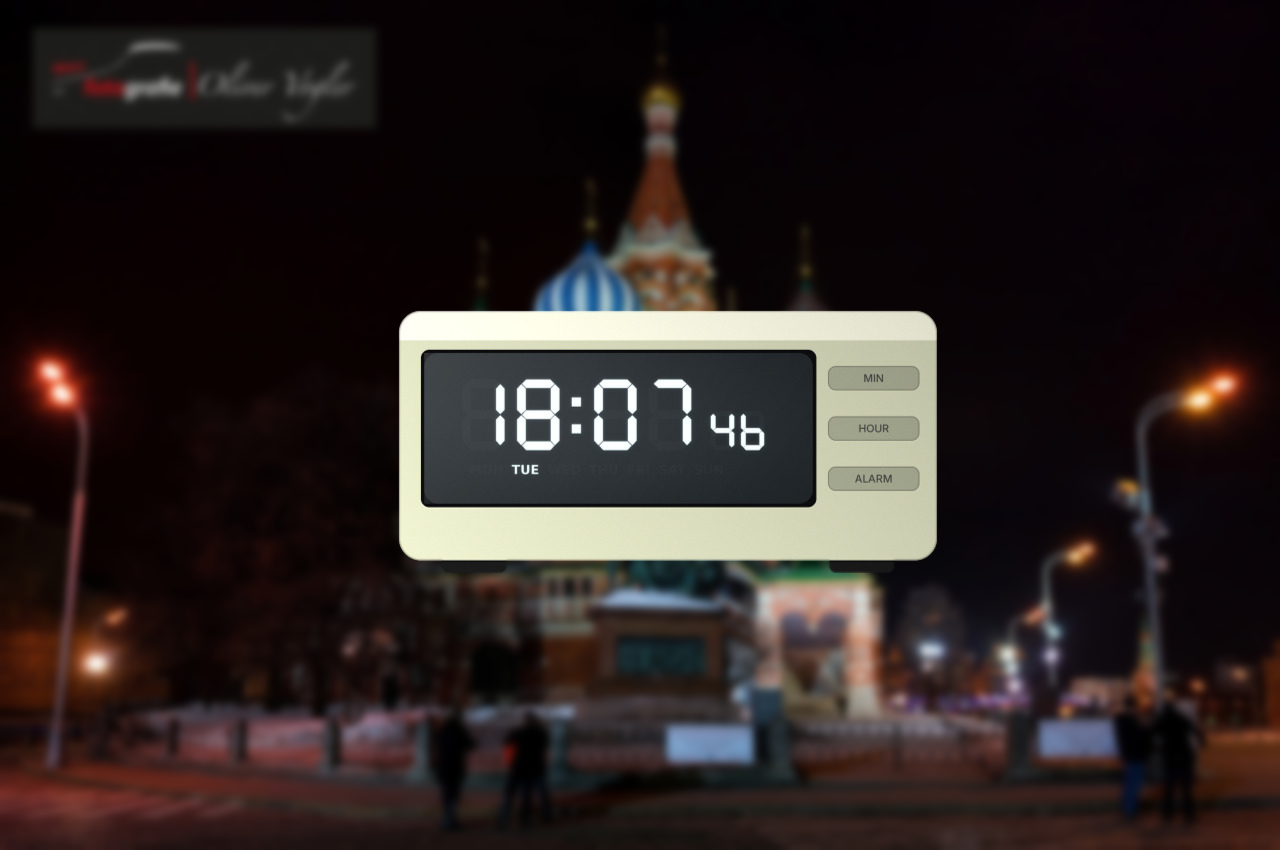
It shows 18h07m46s
